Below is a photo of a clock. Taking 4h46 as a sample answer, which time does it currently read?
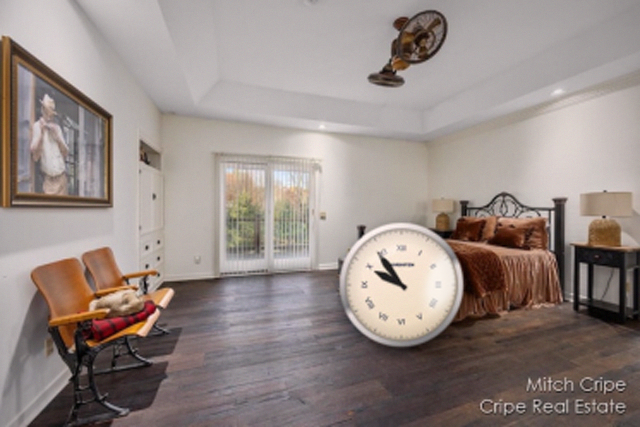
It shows 9h54
